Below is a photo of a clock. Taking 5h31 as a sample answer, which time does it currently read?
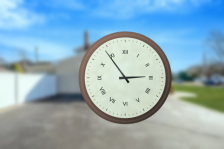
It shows 2h54
